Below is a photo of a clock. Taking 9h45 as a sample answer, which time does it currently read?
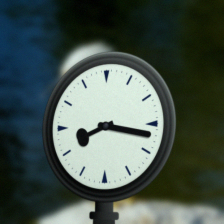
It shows 8h17
